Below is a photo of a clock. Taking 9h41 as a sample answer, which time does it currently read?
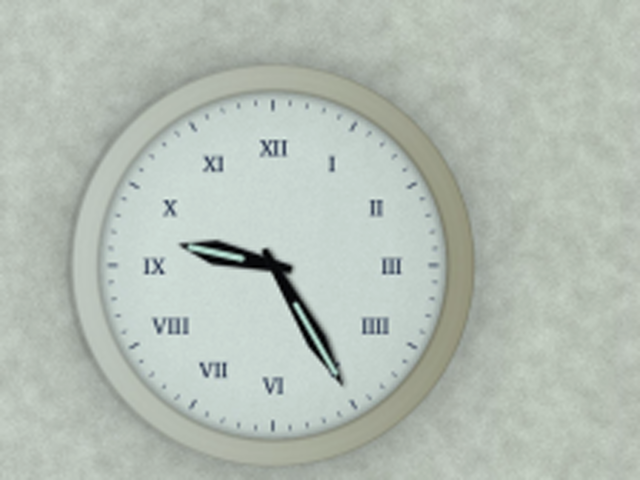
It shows 9h25
